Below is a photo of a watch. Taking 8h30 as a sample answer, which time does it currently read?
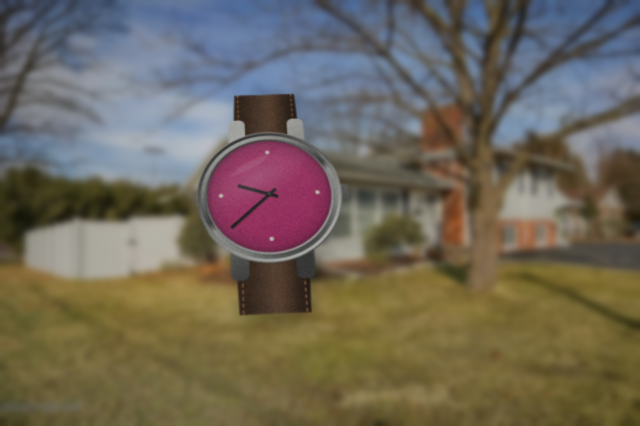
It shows 9h38
